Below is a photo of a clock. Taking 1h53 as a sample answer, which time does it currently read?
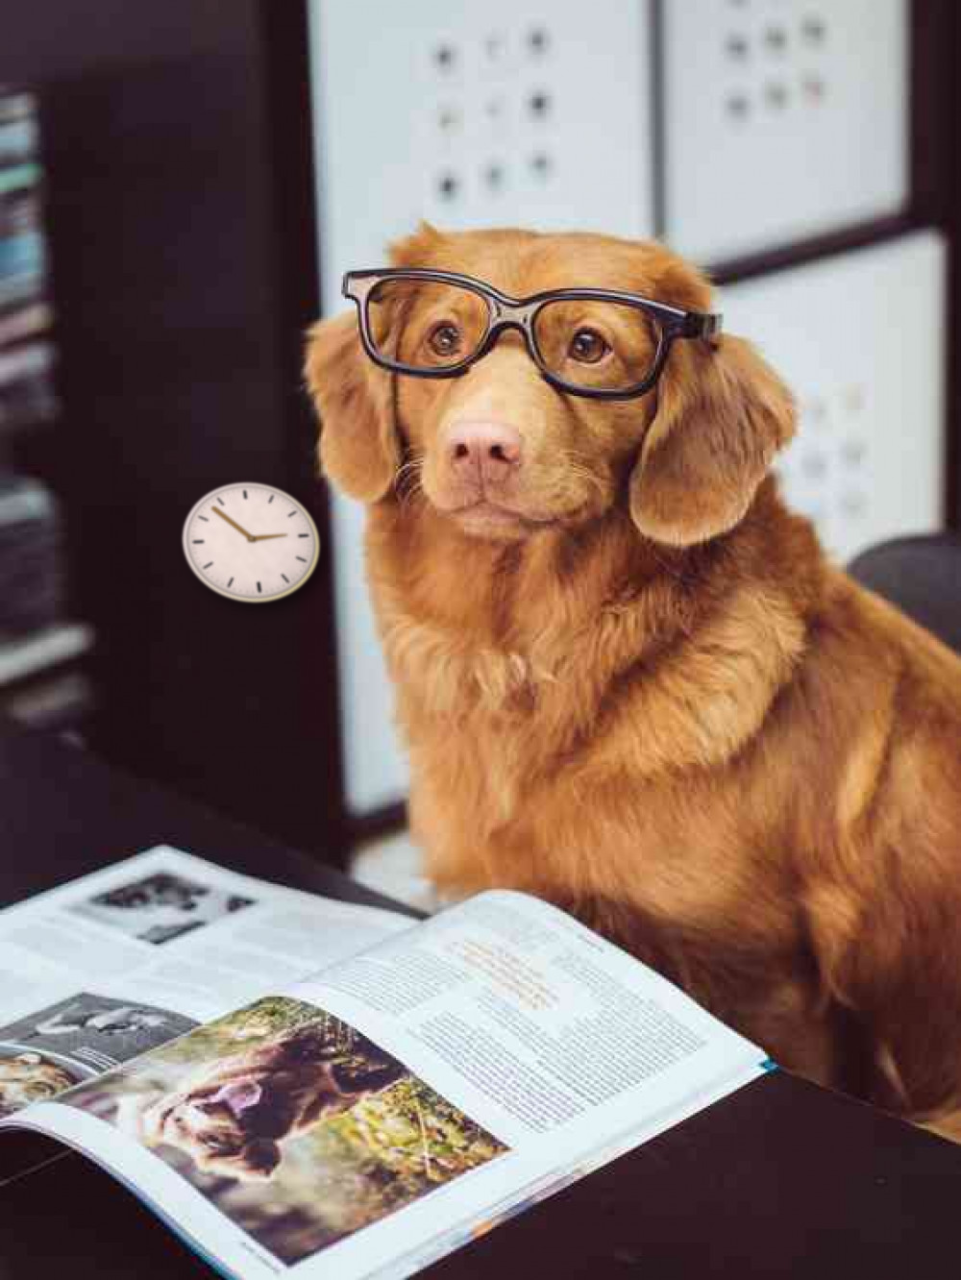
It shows 2h53
